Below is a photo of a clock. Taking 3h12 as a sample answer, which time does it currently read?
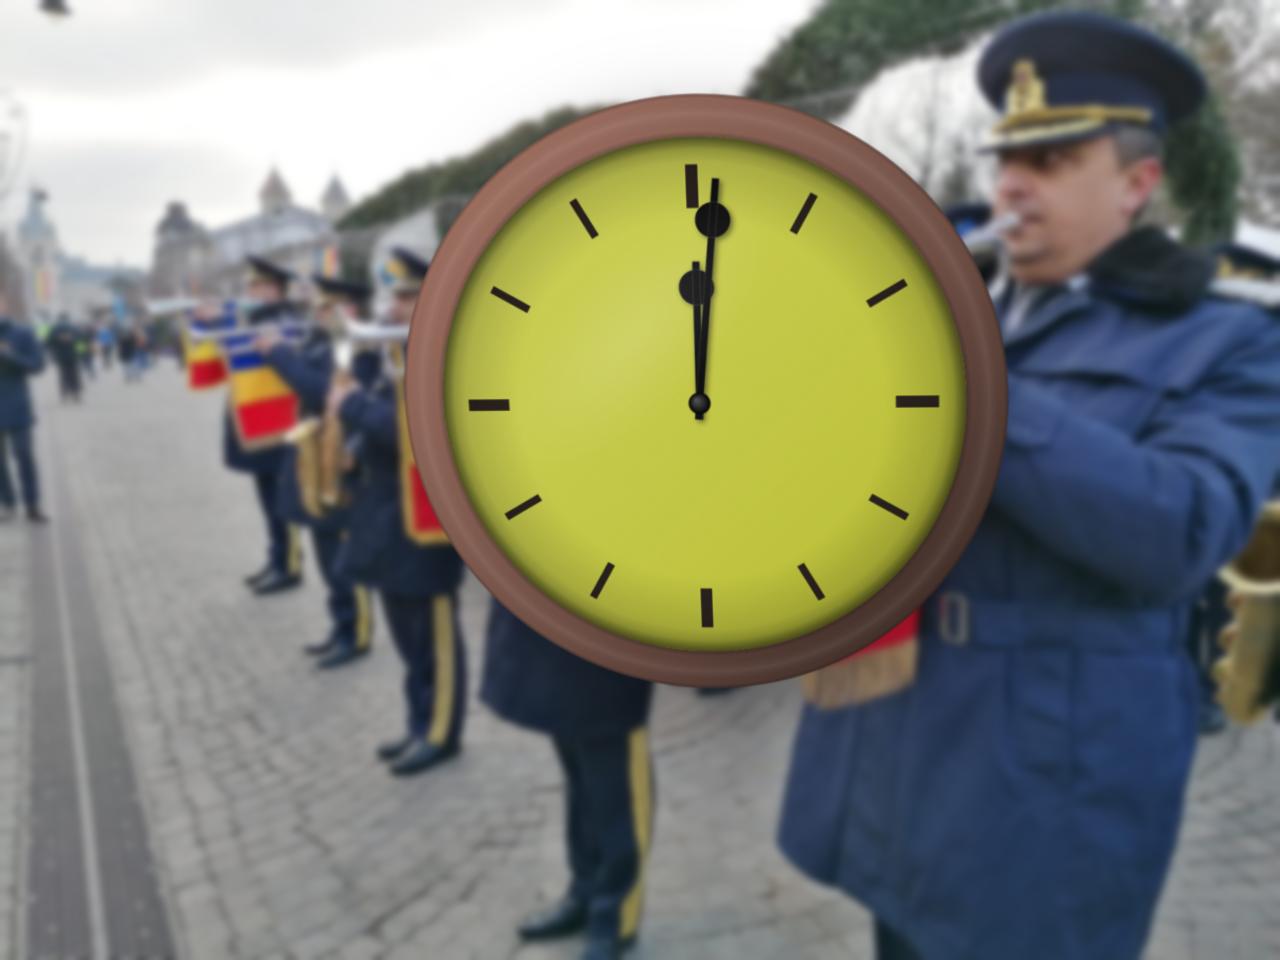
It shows 12h01
